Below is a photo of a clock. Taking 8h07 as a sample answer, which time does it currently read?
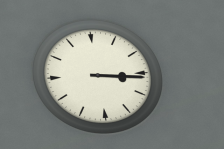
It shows 3h16
